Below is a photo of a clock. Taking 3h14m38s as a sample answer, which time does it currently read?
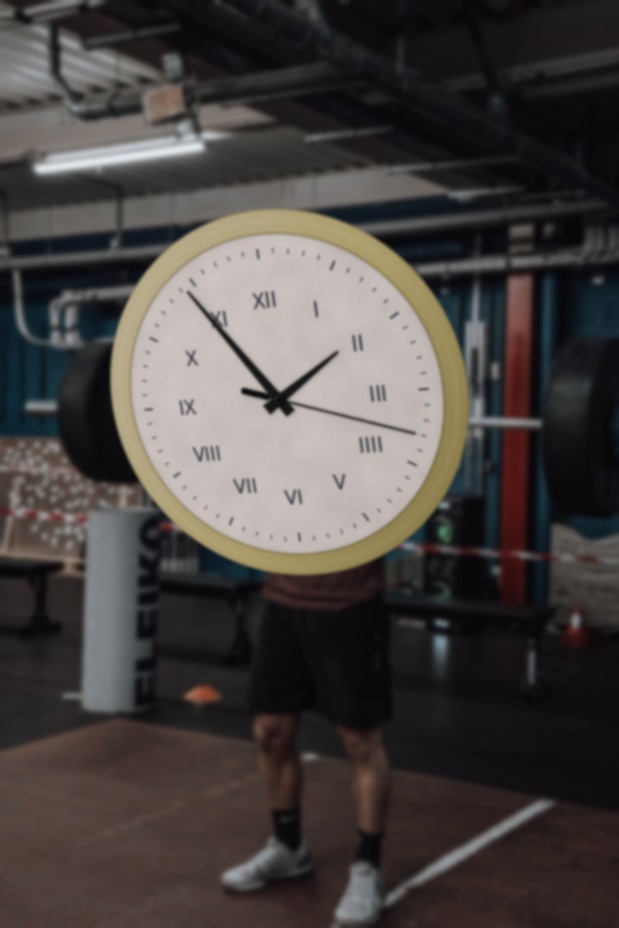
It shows 1h54m18s
